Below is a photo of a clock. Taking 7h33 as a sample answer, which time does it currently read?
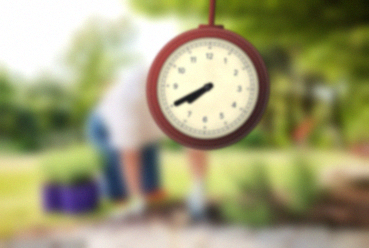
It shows 7h40
